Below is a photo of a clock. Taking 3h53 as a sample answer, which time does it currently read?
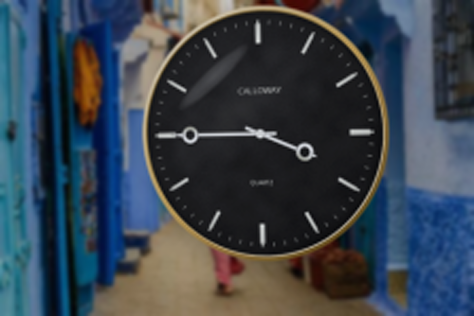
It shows 3h45
